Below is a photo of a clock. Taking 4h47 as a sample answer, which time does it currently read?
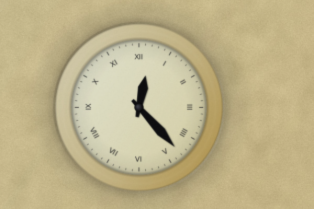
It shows 12h23
